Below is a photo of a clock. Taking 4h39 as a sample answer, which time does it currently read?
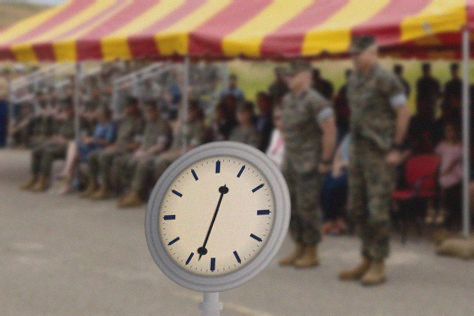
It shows 12h33
